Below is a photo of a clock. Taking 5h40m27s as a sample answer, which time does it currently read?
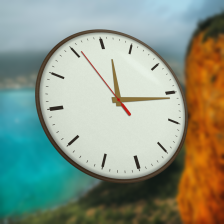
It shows 12h15m56s
